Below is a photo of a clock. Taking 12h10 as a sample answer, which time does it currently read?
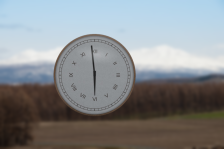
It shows 5h59
